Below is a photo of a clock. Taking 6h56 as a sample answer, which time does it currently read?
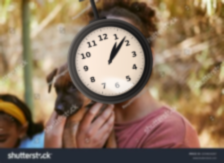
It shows 1h08
